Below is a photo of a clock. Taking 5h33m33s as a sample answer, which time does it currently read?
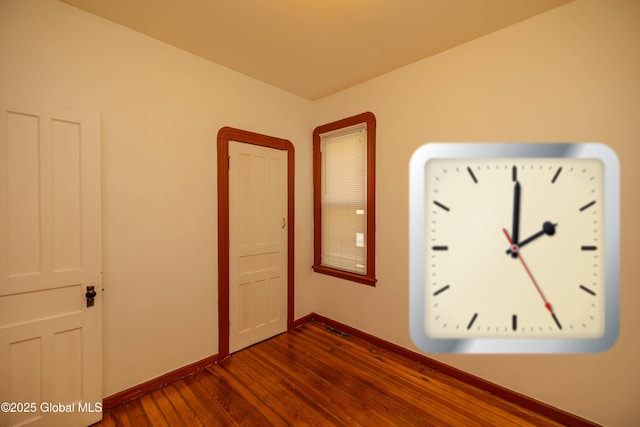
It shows 2h00m25s
